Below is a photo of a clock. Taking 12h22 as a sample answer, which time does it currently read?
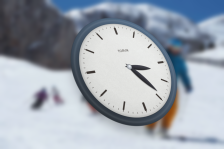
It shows 3h24
